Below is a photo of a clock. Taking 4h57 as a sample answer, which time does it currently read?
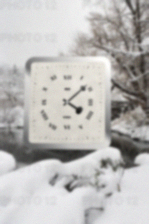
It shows 4h08
